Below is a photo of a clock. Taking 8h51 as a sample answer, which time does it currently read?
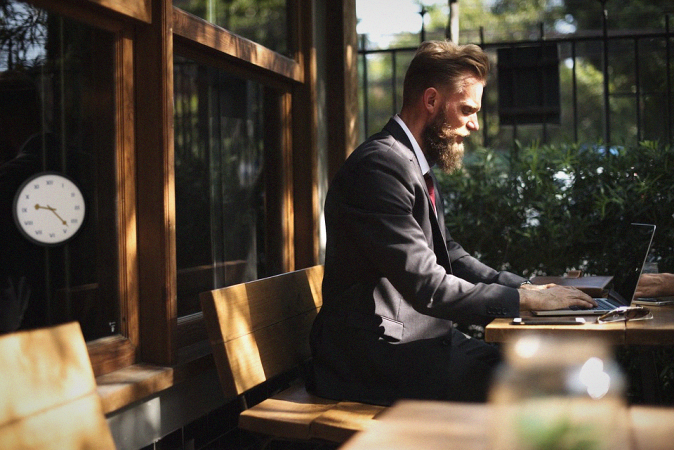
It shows 9h23
